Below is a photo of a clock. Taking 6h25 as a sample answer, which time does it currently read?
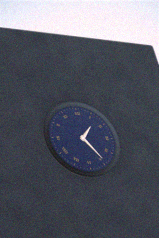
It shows 1h24
